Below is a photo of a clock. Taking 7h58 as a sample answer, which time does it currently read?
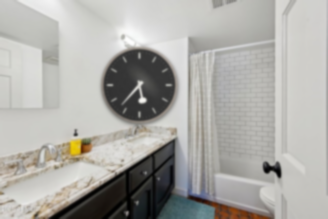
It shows 5h37
